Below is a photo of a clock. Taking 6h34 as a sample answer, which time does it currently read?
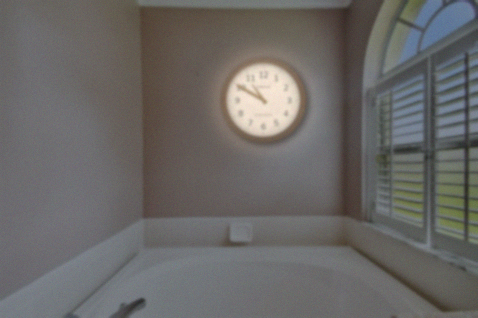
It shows 10h50
